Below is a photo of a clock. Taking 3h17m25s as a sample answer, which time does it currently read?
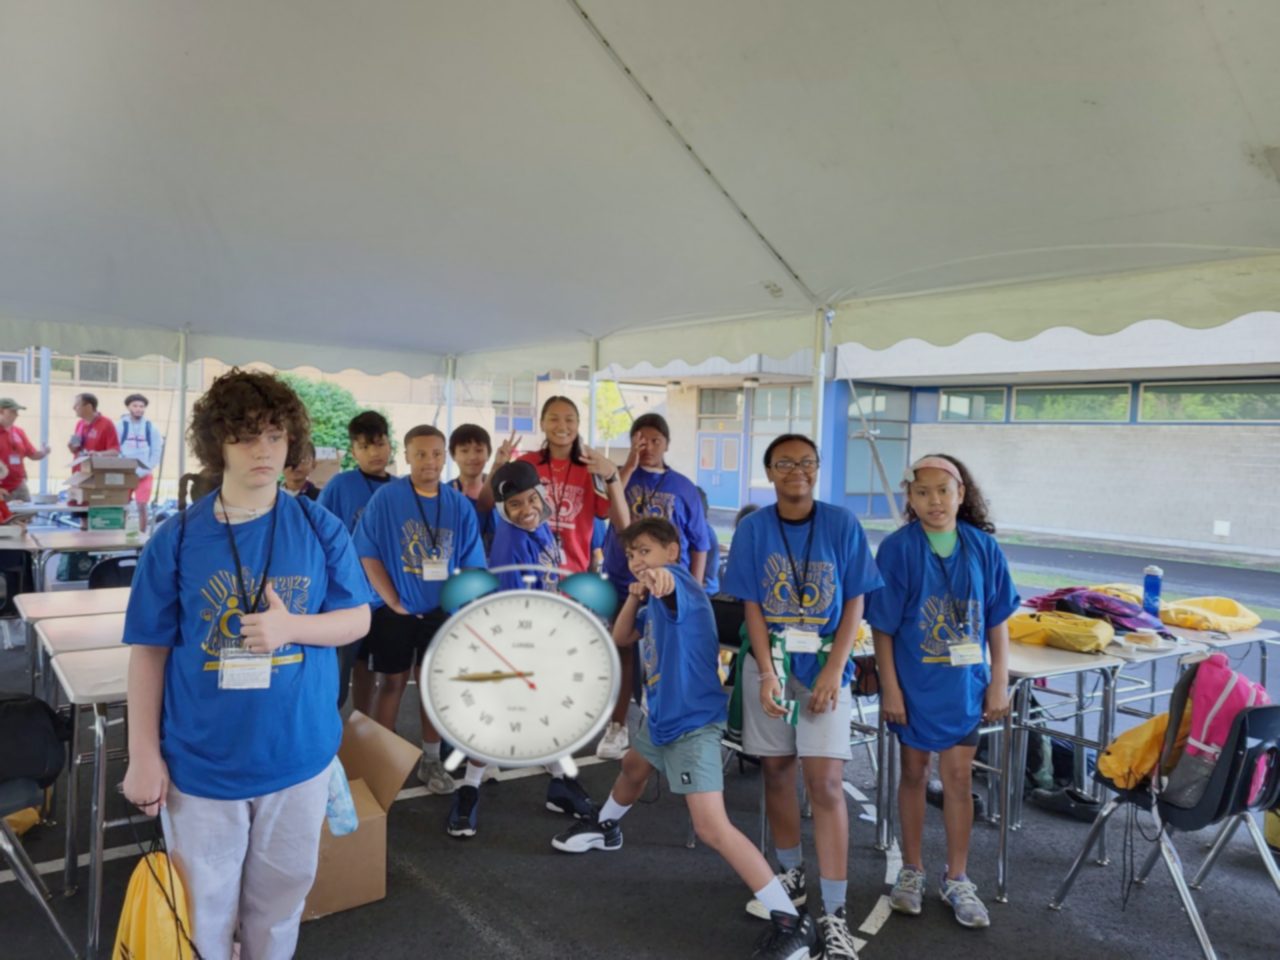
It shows 8h43m52s
